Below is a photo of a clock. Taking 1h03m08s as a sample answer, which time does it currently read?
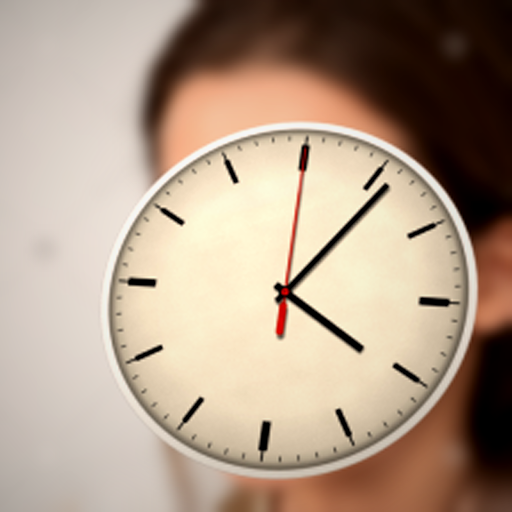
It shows 4h06m00s
